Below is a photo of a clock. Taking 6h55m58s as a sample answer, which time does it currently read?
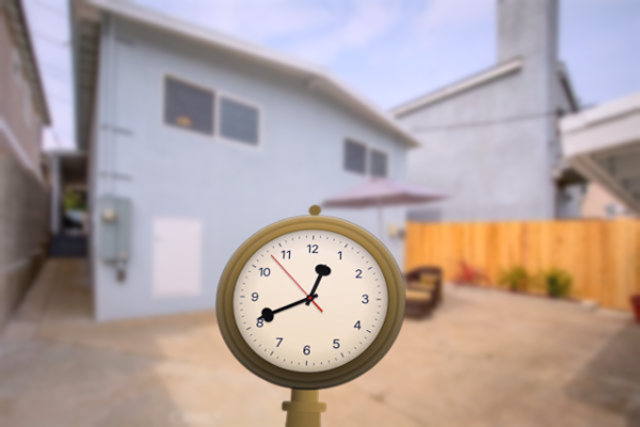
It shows 12h40m53s
